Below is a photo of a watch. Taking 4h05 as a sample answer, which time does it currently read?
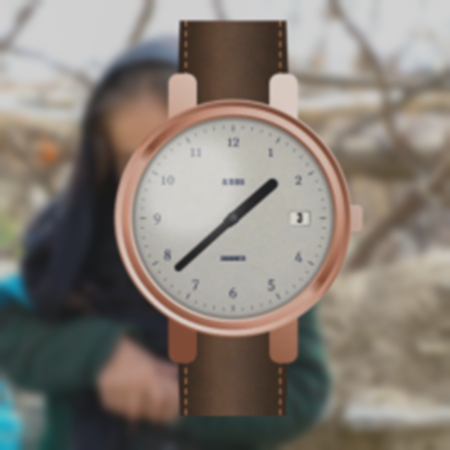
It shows 1h38
